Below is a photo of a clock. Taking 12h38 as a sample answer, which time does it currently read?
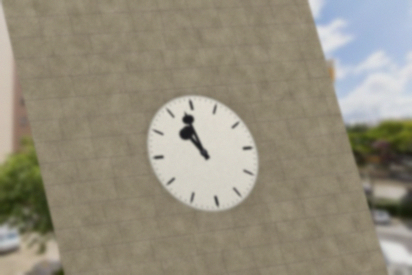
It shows 10h58
